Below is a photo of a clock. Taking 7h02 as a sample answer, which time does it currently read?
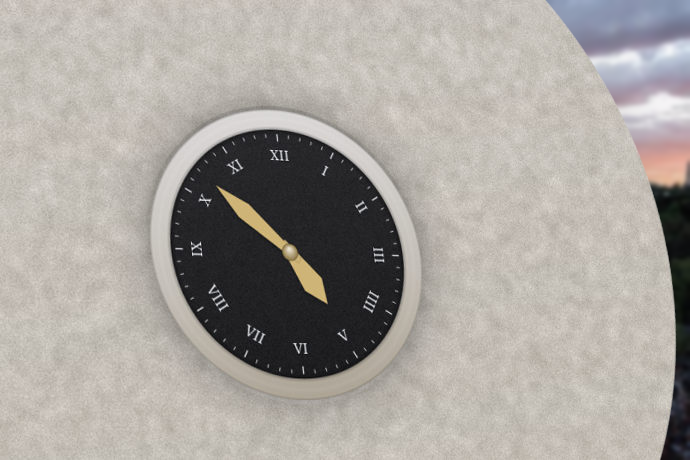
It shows 4h52
